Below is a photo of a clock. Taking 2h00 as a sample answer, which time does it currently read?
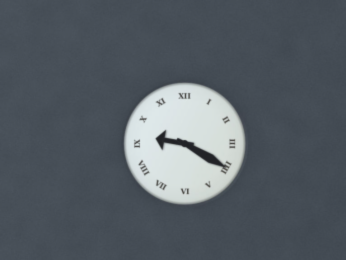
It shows 9h20
